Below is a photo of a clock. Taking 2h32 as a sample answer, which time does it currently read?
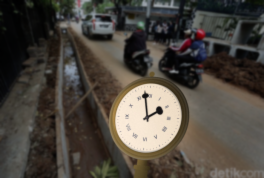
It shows 1h58
